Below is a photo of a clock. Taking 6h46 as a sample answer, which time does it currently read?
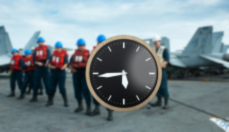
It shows 5h44
